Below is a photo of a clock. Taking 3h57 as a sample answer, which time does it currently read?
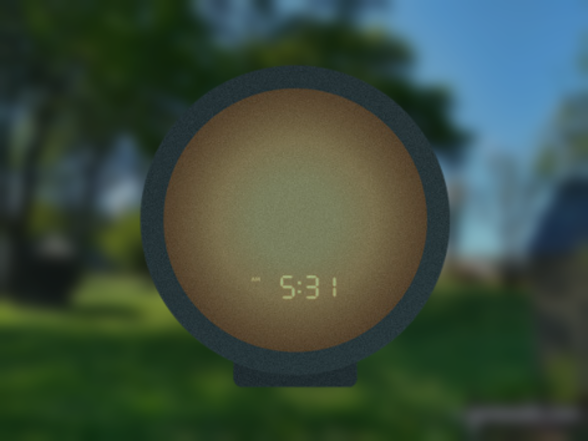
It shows 5h31
